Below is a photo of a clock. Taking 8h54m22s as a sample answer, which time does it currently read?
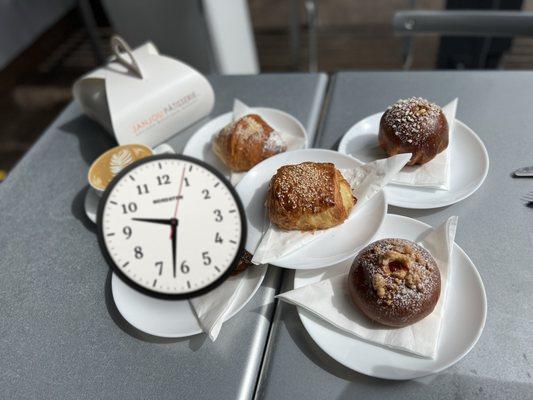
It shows 9h32m04s
